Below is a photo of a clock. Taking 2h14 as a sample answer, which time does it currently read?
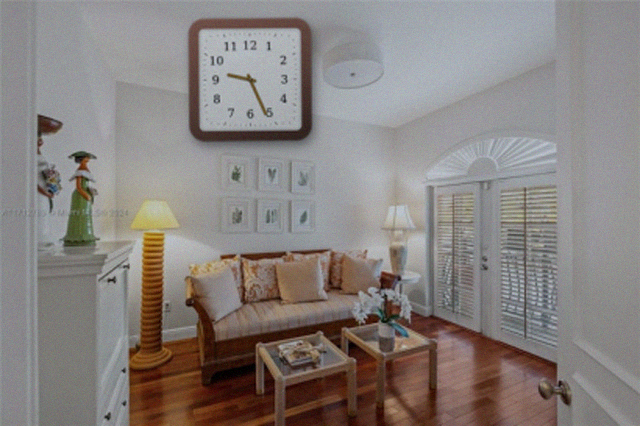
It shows 9h26
